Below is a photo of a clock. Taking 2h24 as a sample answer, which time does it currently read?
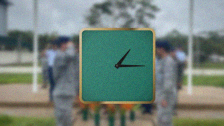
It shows 1h15
